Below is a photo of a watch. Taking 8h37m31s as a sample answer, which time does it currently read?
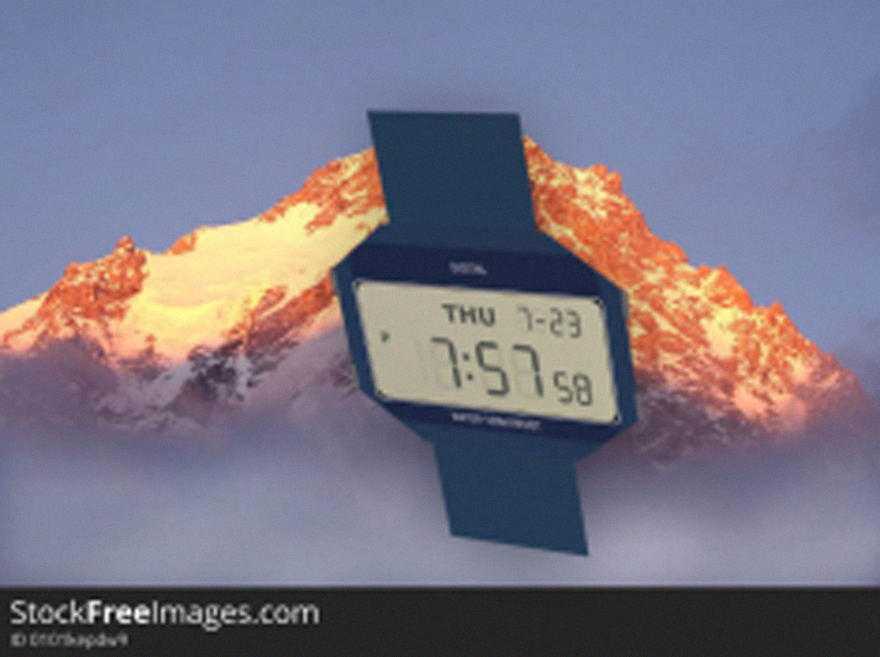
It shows 7h57m58s
